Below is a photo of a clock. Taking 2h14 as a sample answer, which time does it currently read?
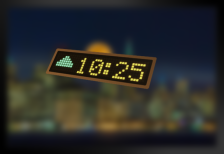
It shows 10h25
